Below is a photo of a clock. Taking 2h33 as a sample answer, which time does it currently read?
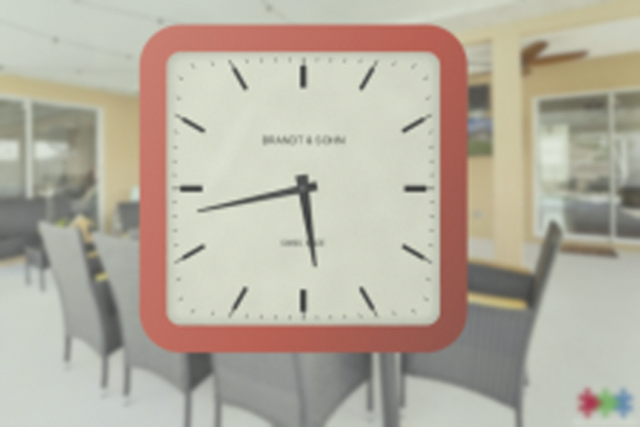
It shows 5h43
